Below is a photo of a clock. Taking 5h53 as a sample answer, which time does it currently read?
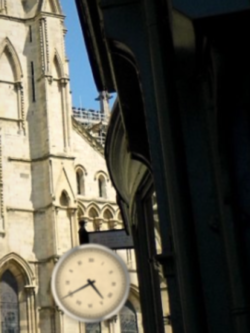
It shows 4h40
